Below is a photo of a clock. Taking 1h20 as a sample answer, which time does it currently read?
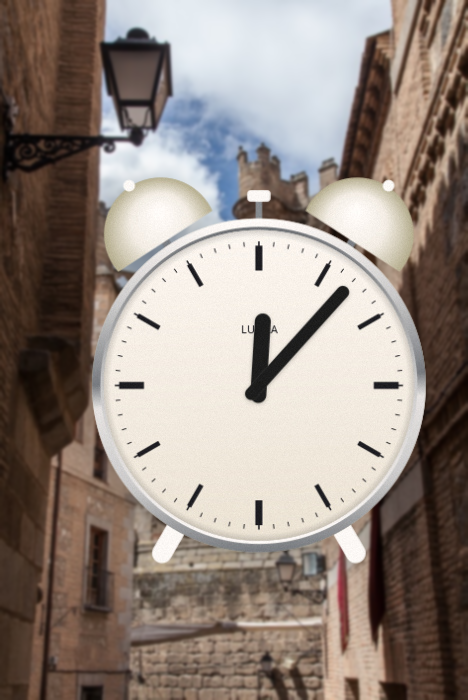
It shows 12h07
